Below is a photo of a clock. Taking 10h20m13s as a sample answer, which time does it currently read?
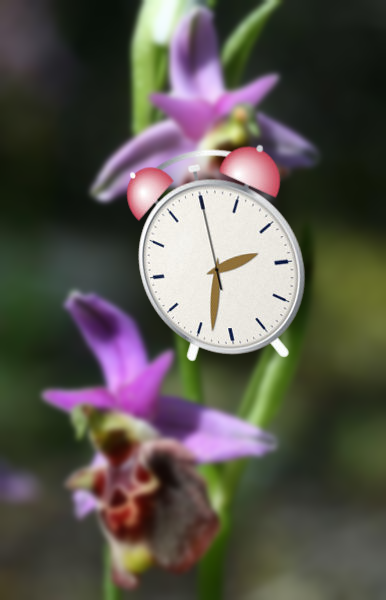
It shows 2h33m00s
